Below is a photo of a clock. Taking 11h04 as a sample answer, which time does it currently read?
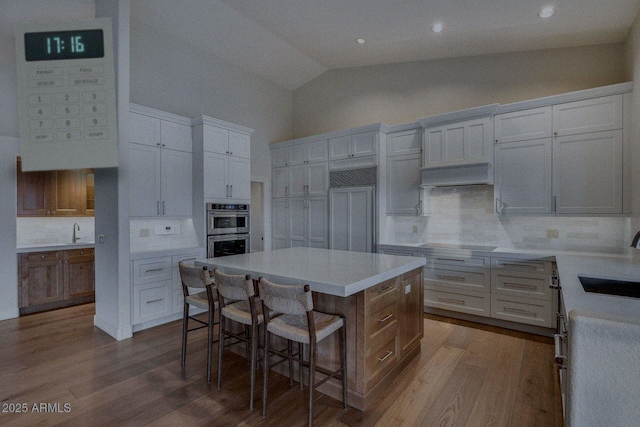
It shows 17h16
